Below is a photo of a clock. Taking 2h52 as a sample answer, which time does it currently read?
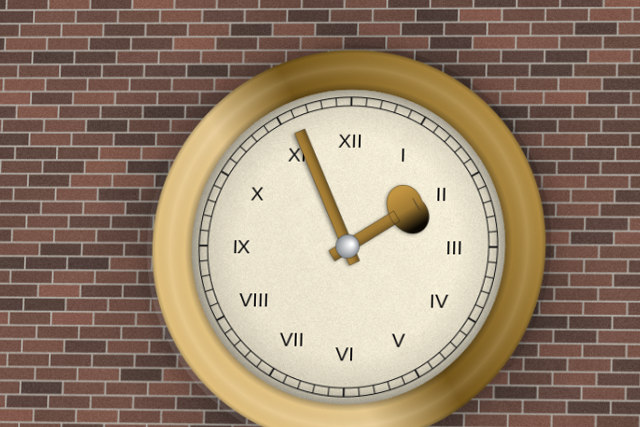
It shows 1h56
